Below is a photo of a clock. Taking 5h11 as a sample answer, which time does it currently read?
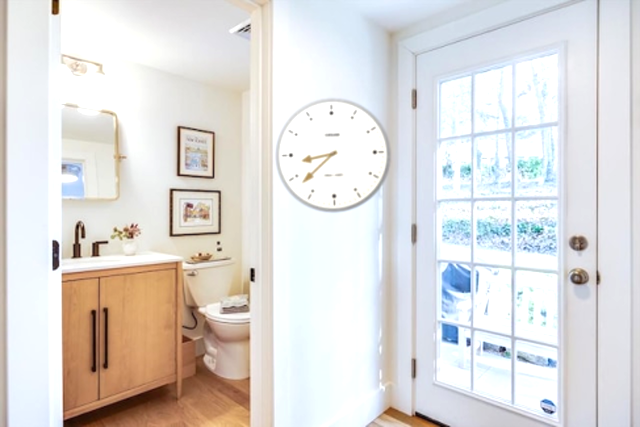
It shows 8h38
